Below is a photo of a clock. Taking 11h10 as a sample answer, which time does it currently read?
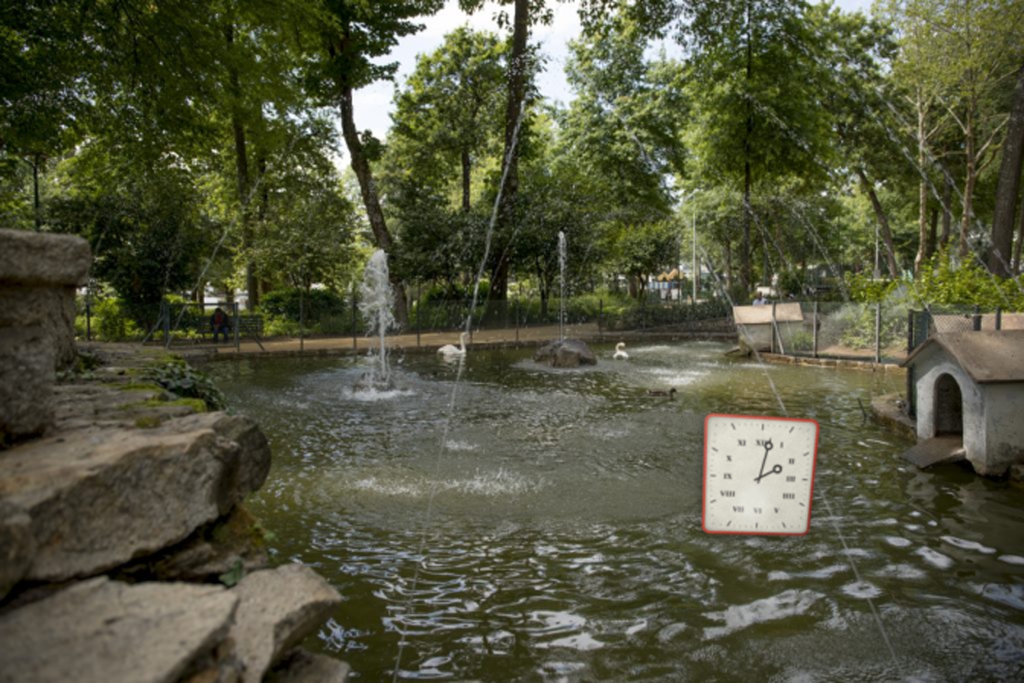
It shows 2h02
